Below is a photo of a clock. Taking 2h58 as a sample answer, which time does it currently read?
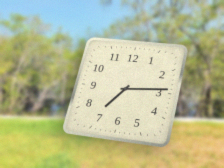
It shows 7h14
